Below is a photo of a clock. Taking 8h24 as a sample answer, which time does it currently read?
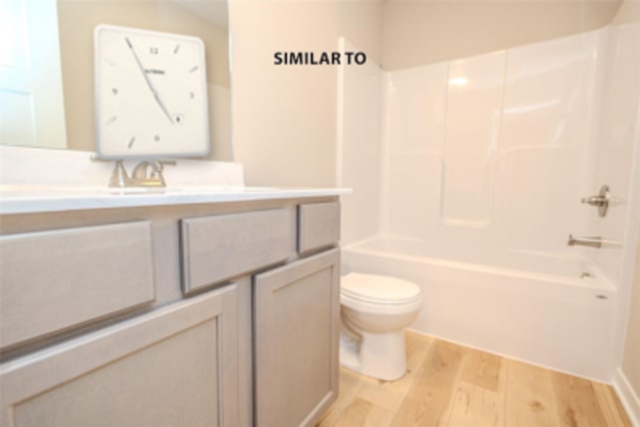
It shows 4h55
